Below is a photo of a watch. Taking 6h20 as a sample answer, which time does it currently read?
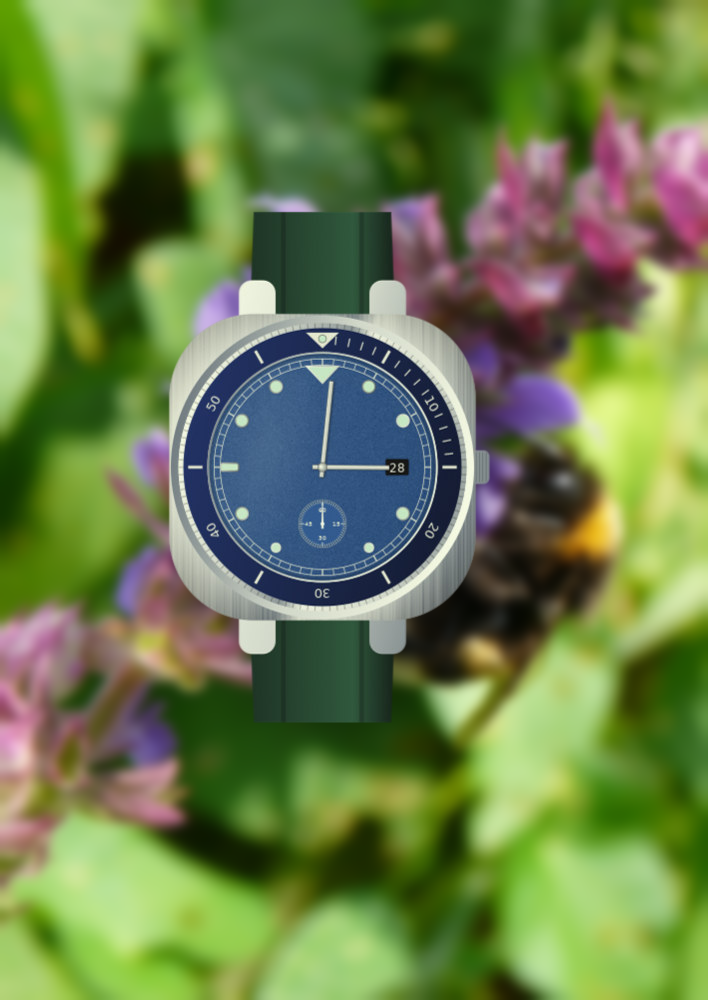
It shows 3h01
